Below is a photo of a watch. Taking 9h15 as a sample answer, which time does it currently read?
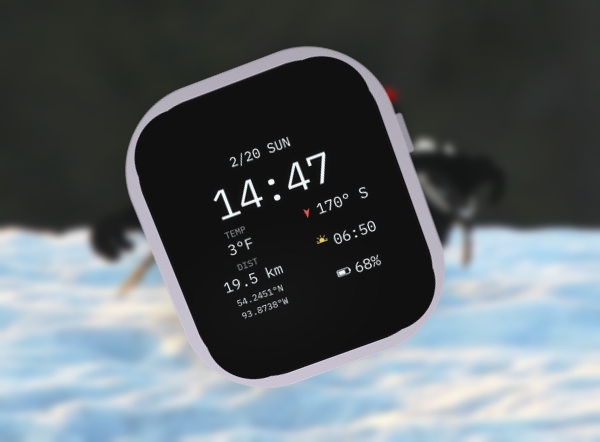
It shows 14h47
